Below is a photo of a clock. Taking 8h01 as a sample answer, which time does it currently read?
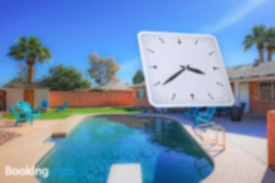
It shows 3h39
